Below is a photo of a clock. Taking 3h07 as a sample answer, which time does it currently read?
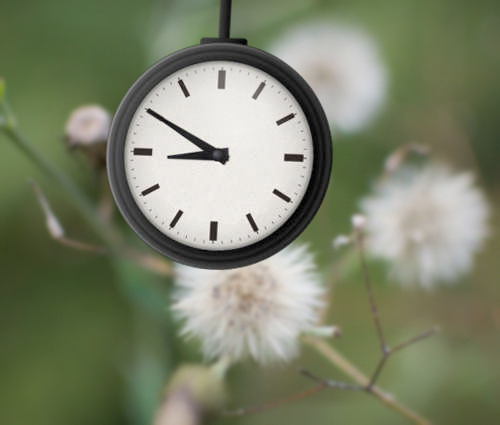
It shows 8h50
